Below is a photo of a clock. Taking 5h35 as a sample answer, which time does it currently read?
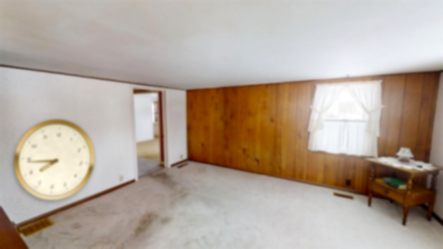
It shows 7h44
